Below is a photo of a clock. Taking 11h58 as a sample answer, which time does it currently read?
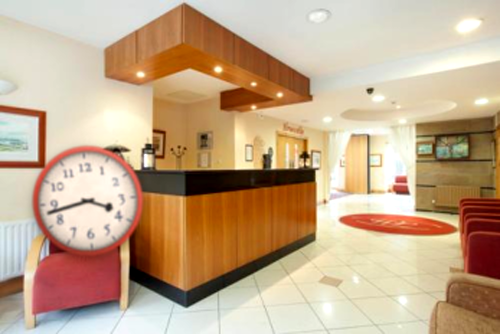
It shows 3h43
